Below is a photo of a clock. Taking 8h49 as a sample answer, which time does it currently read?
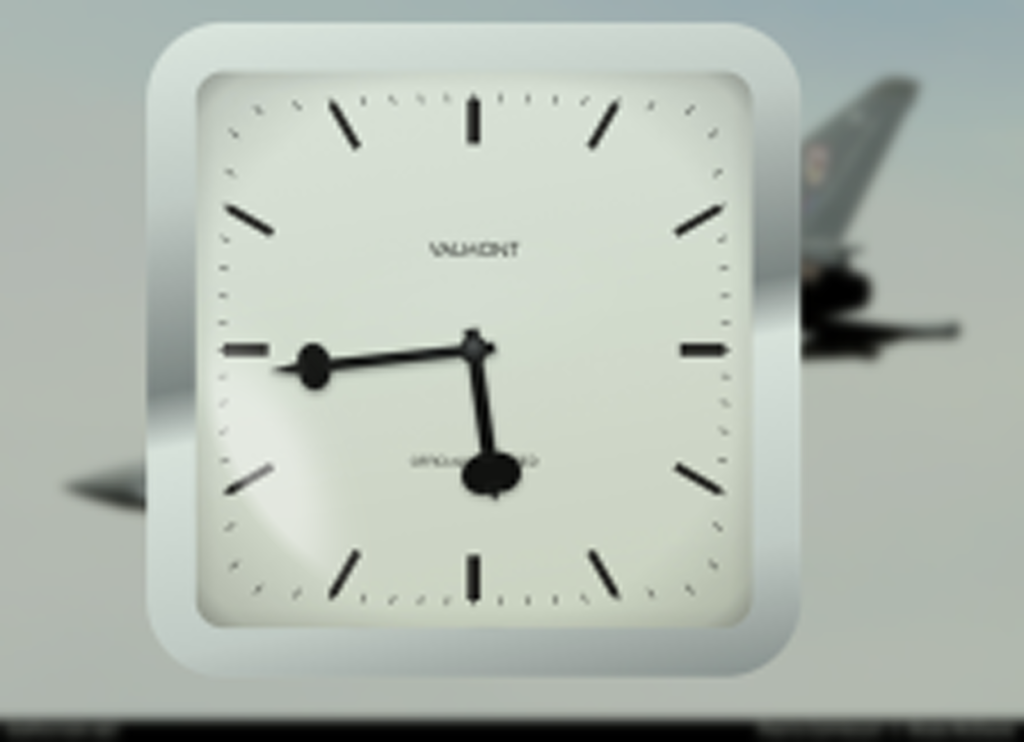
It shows 5h44
